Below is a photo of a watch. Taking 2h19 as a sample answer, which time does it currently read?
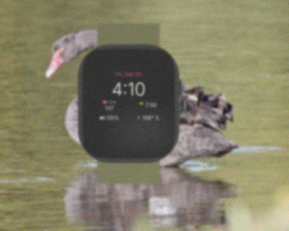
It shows 4h10
